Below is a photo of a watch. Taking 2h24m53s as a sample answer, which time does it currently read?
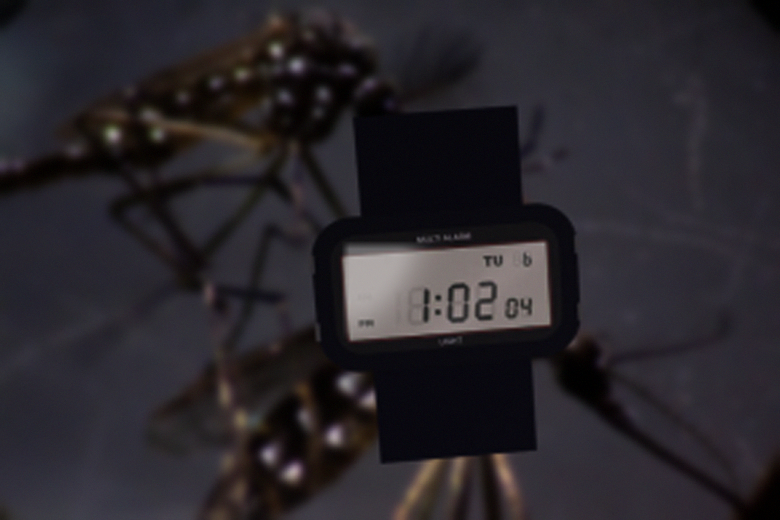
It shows 1h02m04s
